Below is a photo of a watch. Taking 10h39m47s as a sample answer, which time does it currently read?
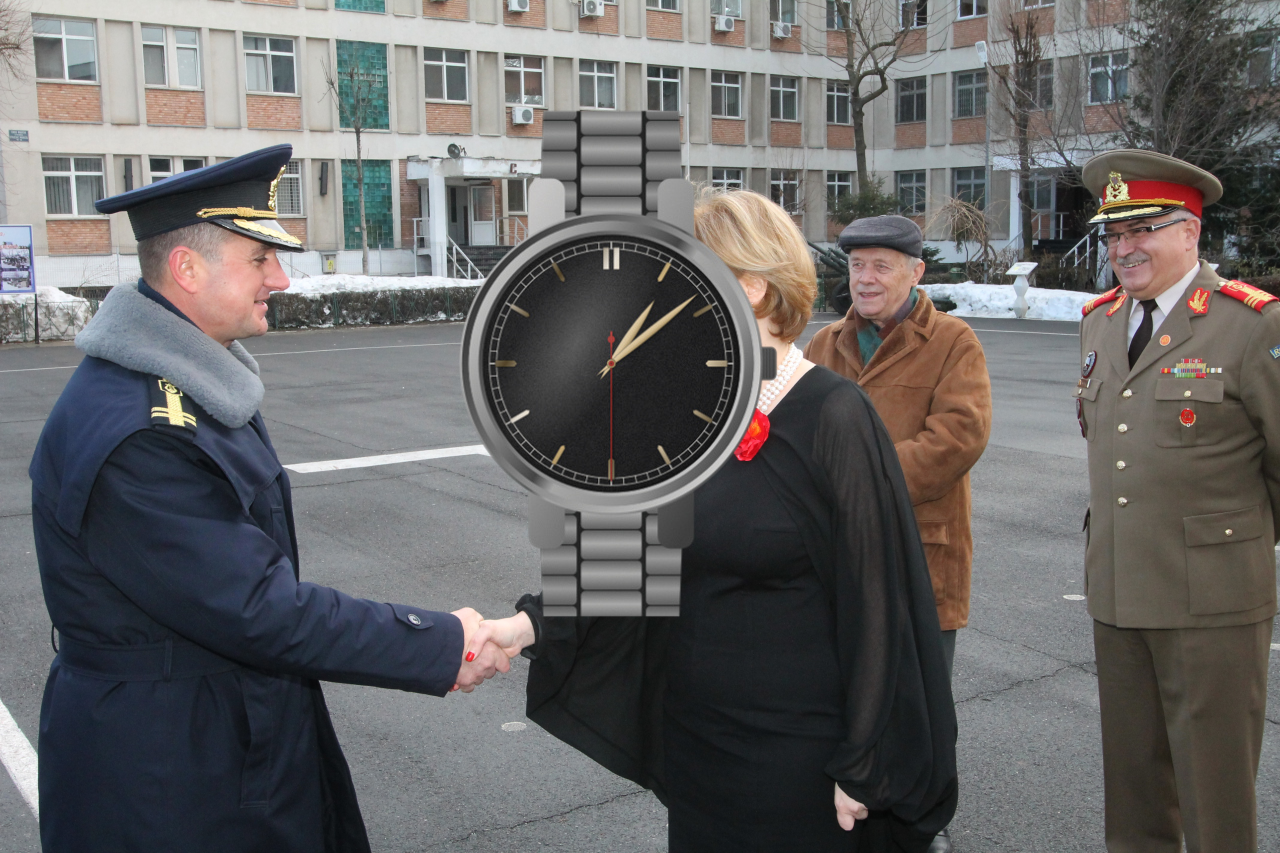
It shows 1h08m30s
